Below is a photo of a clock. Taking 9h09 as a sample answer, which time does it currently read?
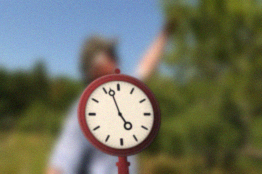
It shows 4h57
